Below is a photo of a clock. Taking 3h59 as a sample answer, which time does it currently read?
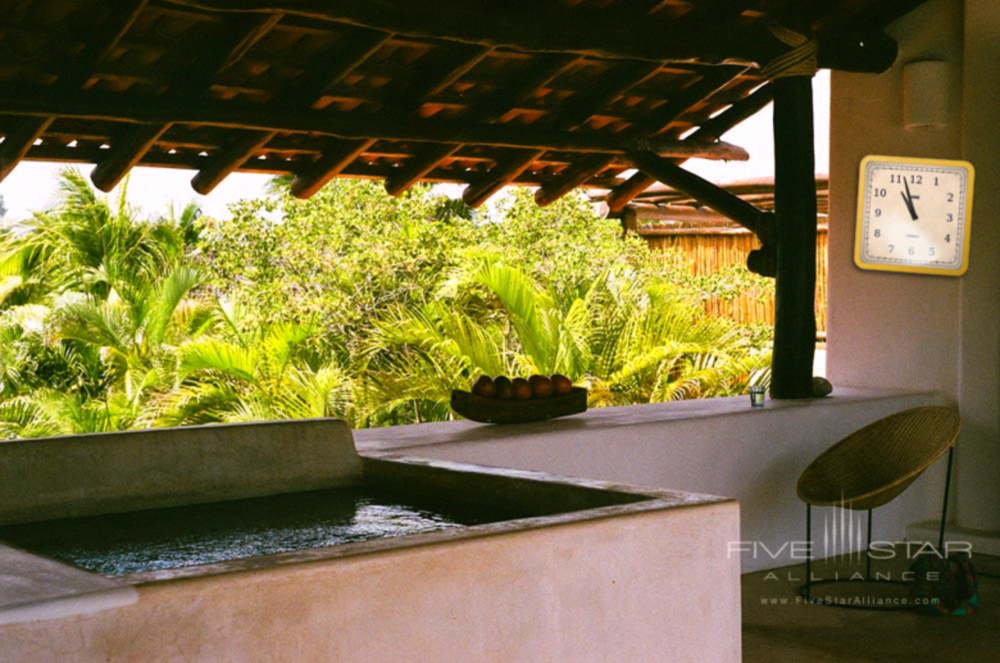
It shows 10h57
